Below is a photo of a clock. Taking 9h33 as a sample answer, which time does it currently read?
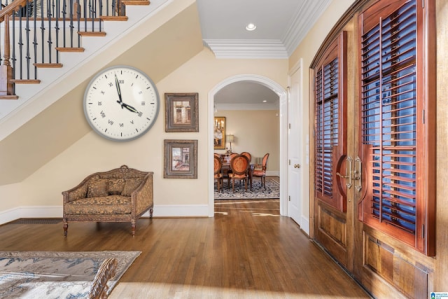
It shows 3h58
